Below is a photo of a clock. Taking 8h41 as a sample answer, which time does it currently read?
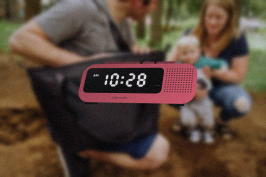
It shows 10h28
